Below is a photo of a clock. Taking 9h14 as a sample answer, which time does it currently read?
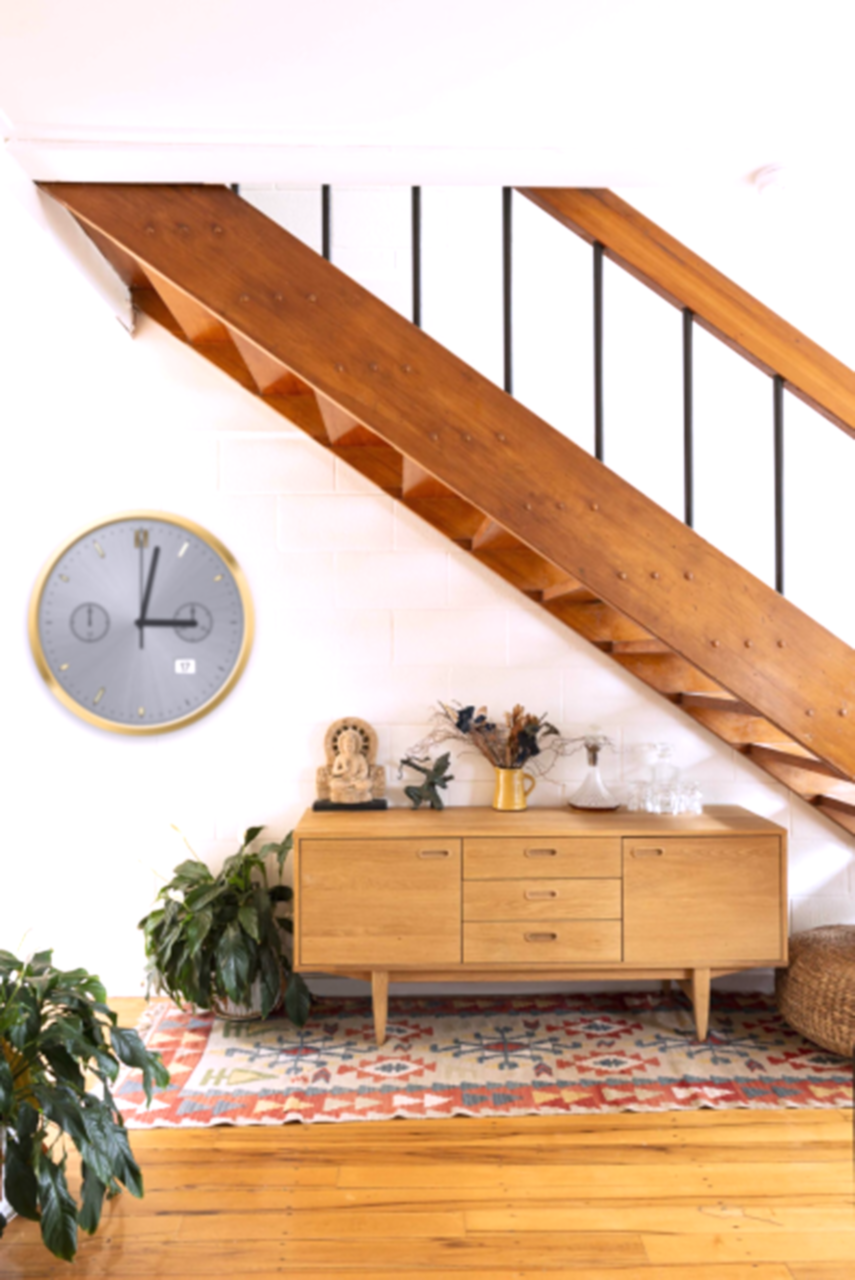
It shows 3h02
